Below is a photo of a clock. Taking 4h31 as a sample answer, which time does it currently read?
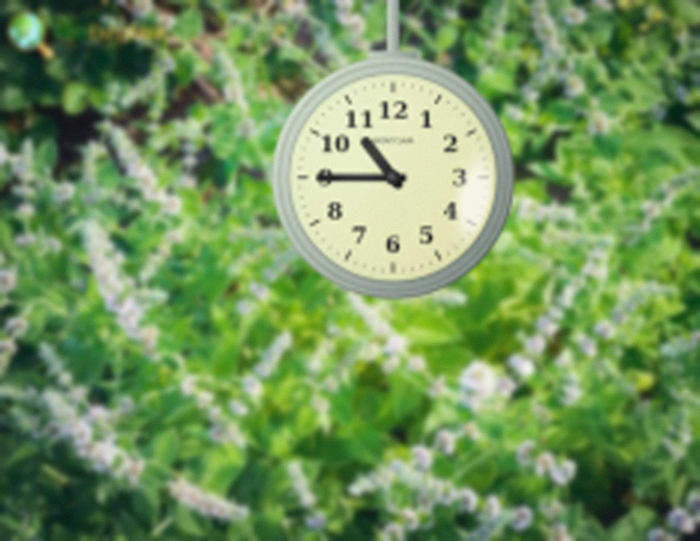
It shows 10h45
